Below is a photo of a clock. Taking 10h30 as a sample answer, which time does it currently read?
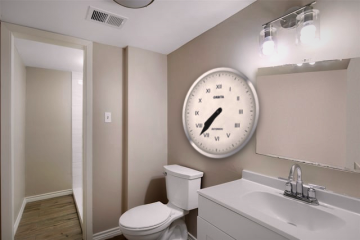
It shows 7h37
